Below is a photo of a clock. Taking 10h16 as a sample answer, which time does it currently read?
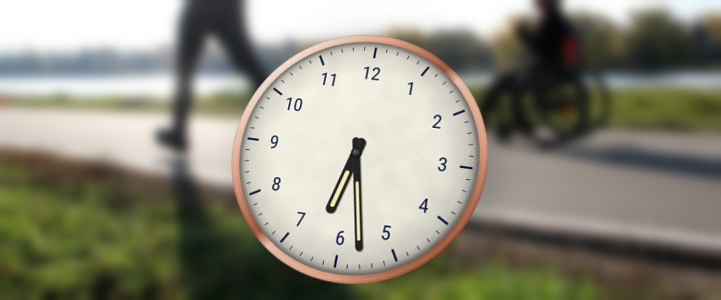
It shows 6h28
